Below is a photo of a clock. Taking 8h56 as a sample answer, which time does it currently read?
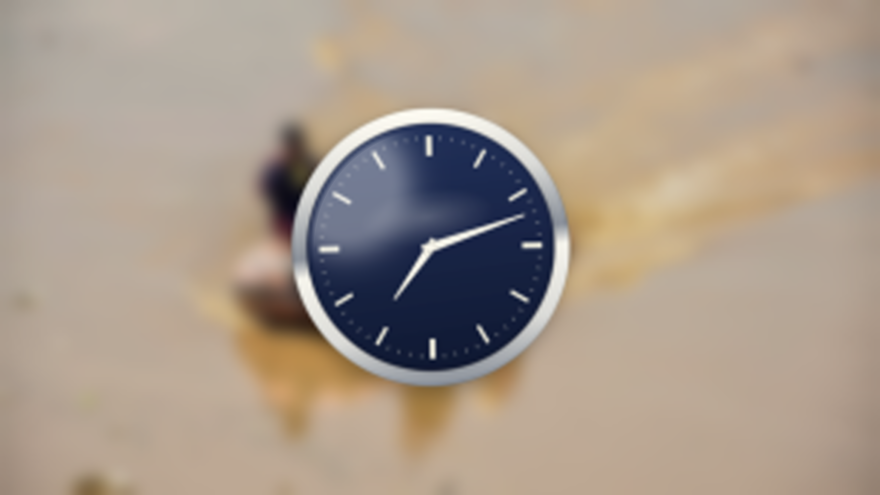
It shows 7h12
